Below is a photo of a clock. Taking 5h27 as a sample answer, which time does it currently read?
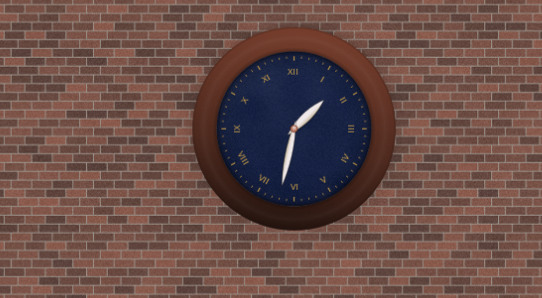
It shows 1h32
